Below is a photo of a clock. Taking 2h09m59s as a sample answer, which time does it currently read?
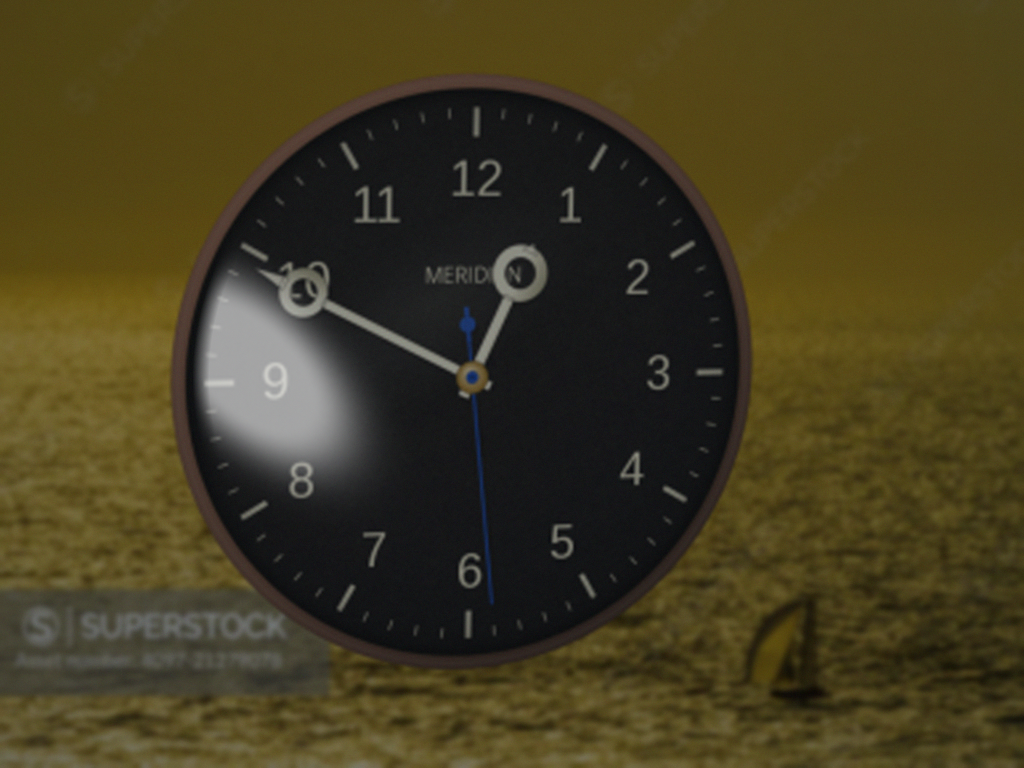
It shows 12h49m29s
